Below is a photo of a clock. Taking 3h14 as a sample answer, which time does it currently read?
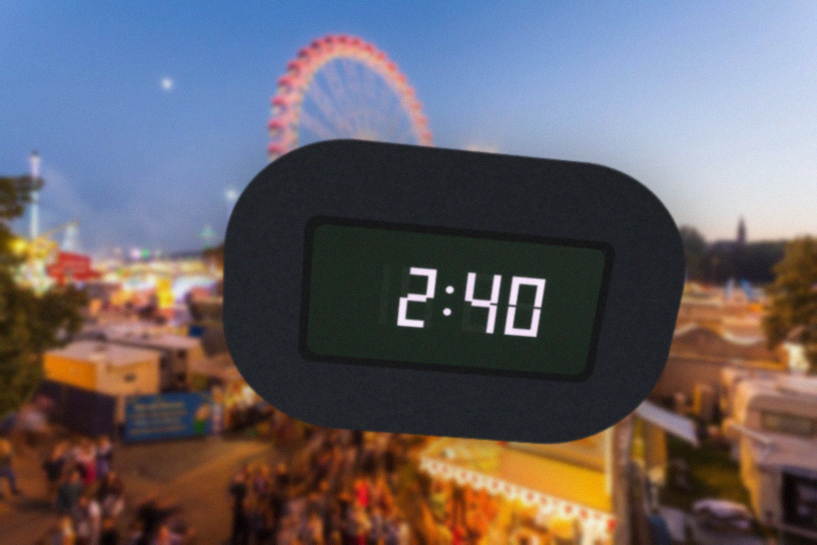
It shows 2h40
